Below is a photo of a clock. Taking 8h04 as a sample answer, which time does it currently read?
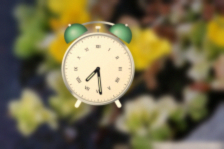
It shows 7h29
